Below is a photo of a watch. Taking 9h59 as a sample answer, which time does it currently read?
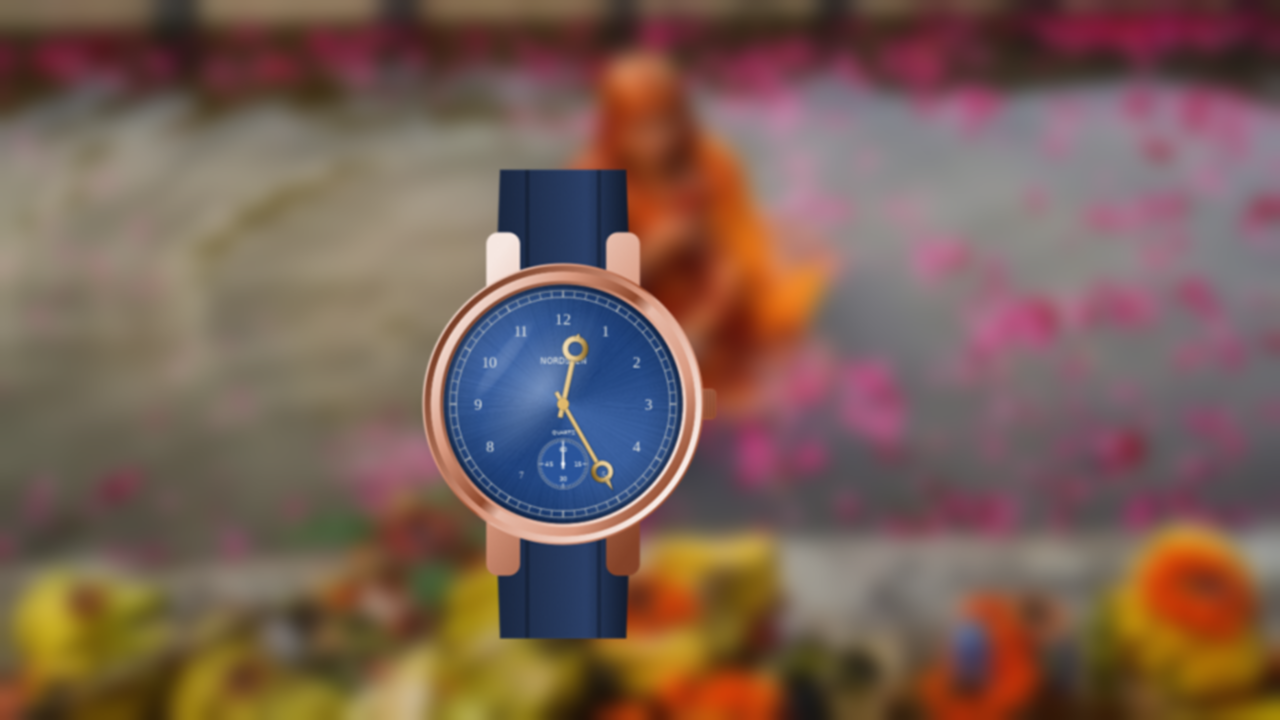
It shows 12h25
